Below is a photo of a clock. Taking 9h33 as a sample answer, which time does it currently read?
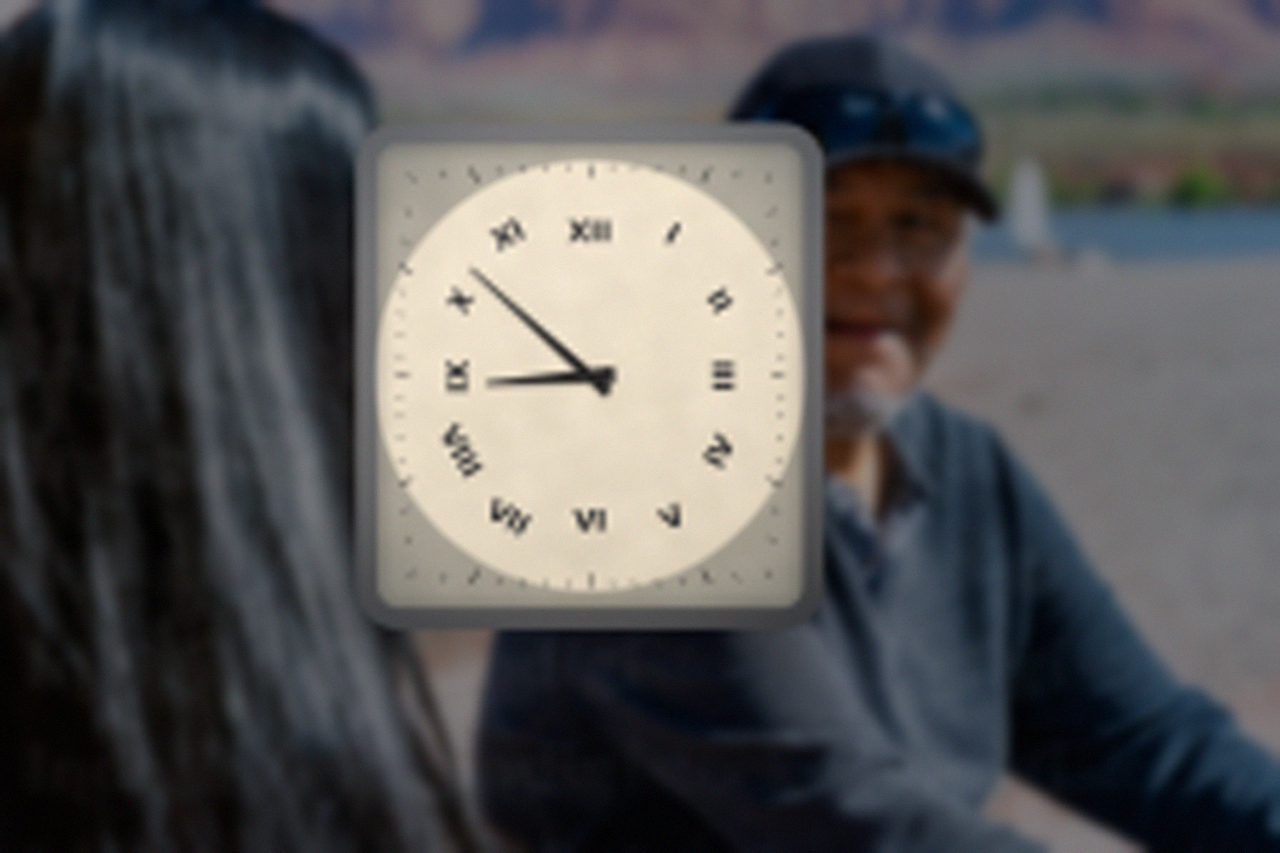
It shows 8h52
